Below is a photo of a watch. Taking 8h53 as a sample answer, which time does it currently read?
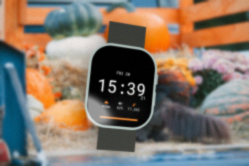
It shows 15h39
